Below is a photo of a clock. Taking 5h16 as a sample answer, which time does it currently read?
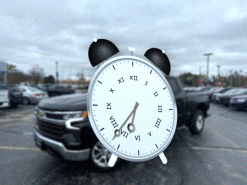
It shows 6h37
